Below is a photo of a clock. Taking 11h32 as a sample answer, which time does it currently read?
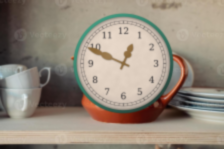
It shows 12h49
